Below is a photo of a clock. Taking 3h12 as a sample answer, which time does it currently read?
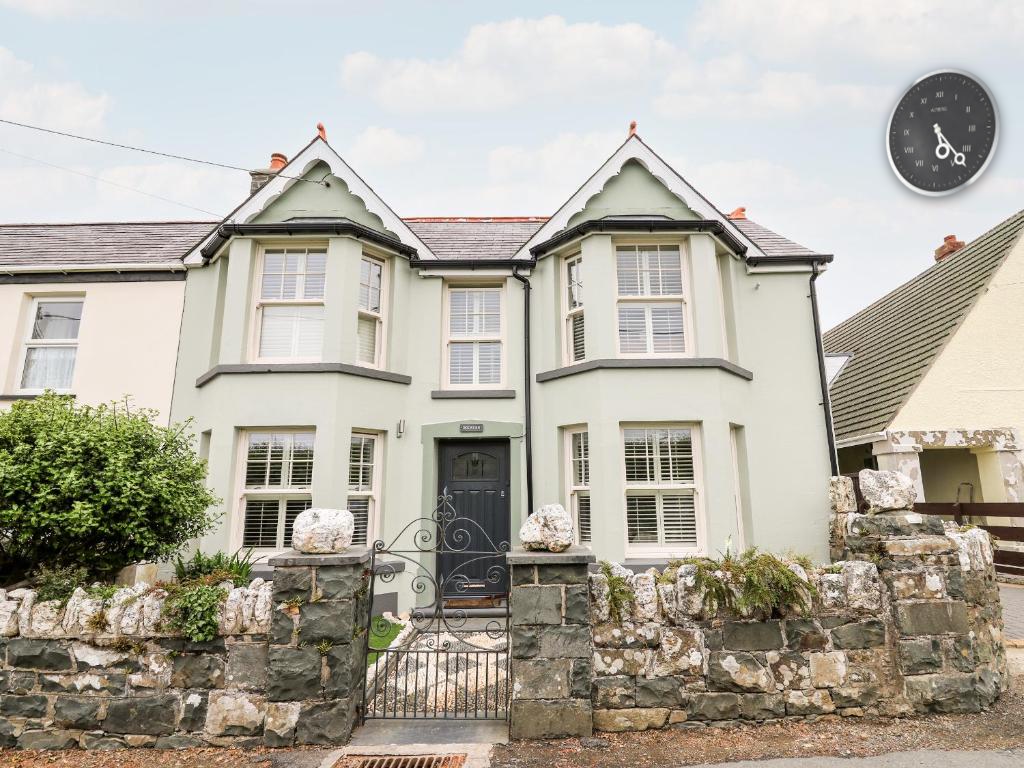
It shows 5h23
